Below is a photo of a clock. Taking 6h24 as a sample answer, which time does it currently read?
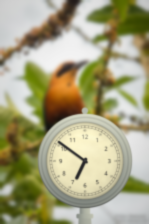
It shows 6h51
